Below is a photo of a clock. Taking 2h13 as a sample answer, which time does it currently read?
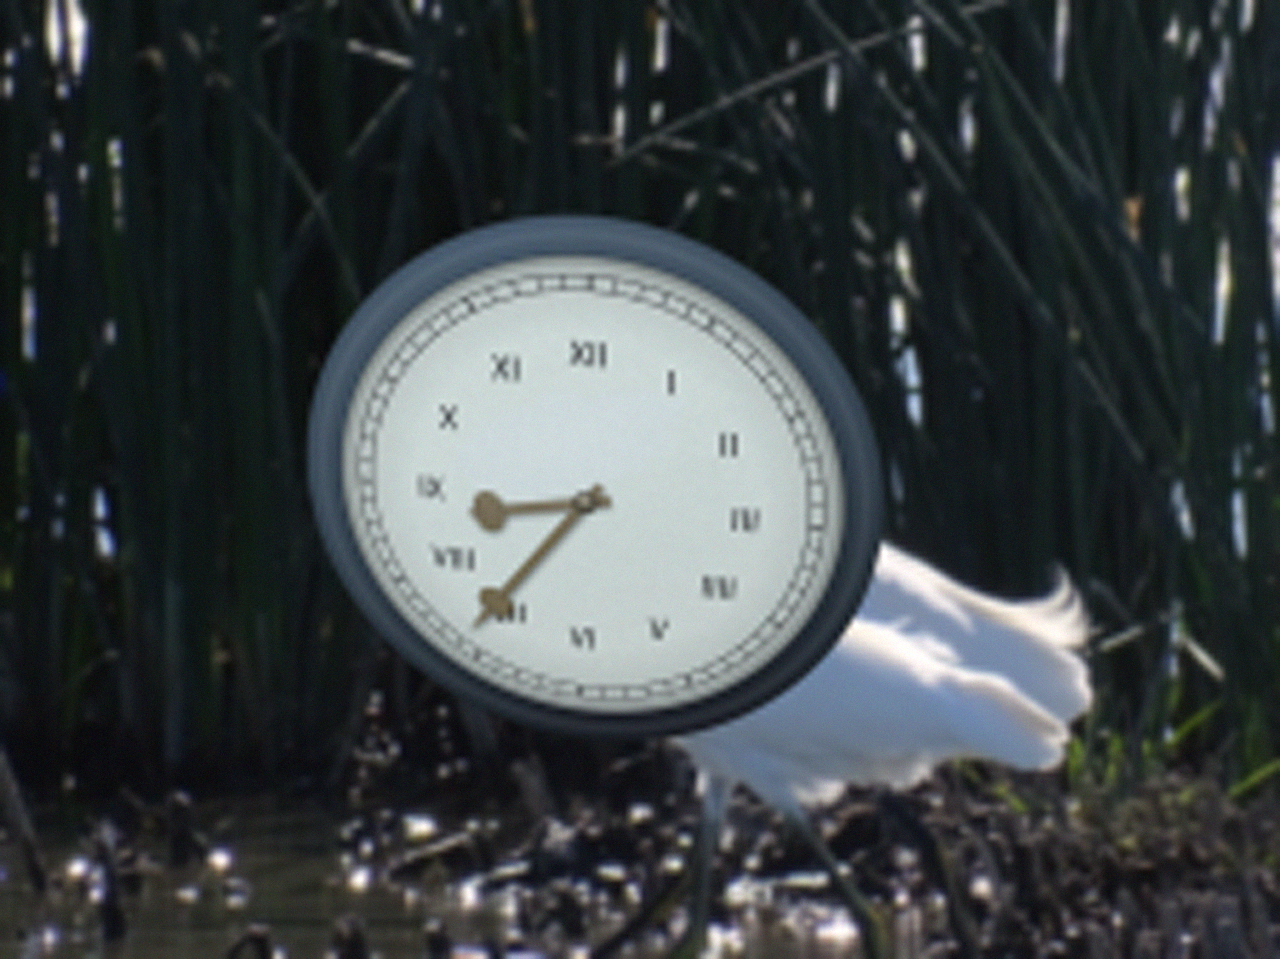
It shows 8h36
